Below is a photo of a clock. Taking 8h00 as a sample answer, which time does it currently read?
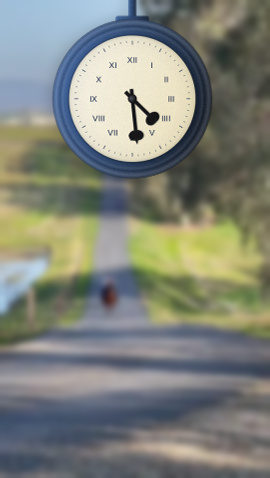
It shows 4h29
